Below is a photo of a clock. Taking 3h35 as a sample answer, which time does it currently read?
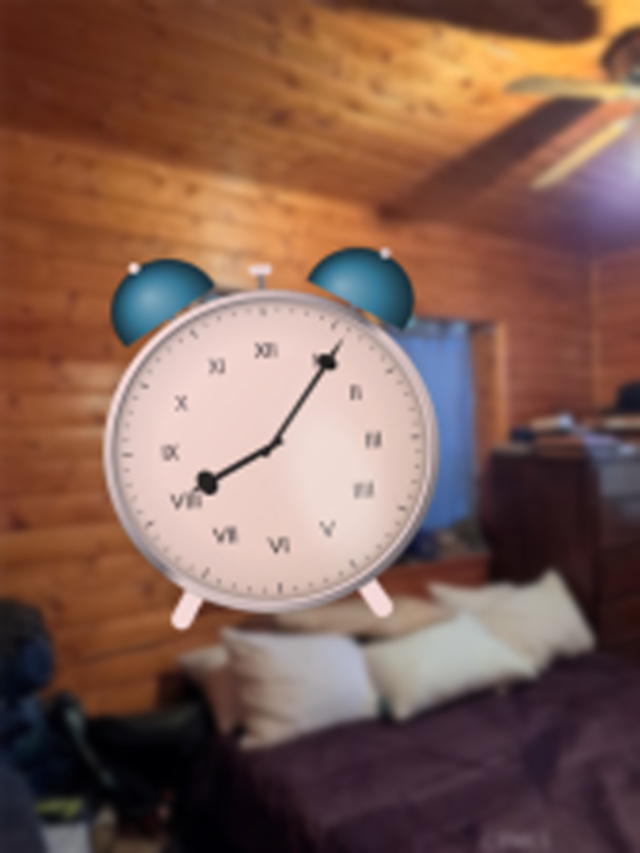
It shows 8h06
